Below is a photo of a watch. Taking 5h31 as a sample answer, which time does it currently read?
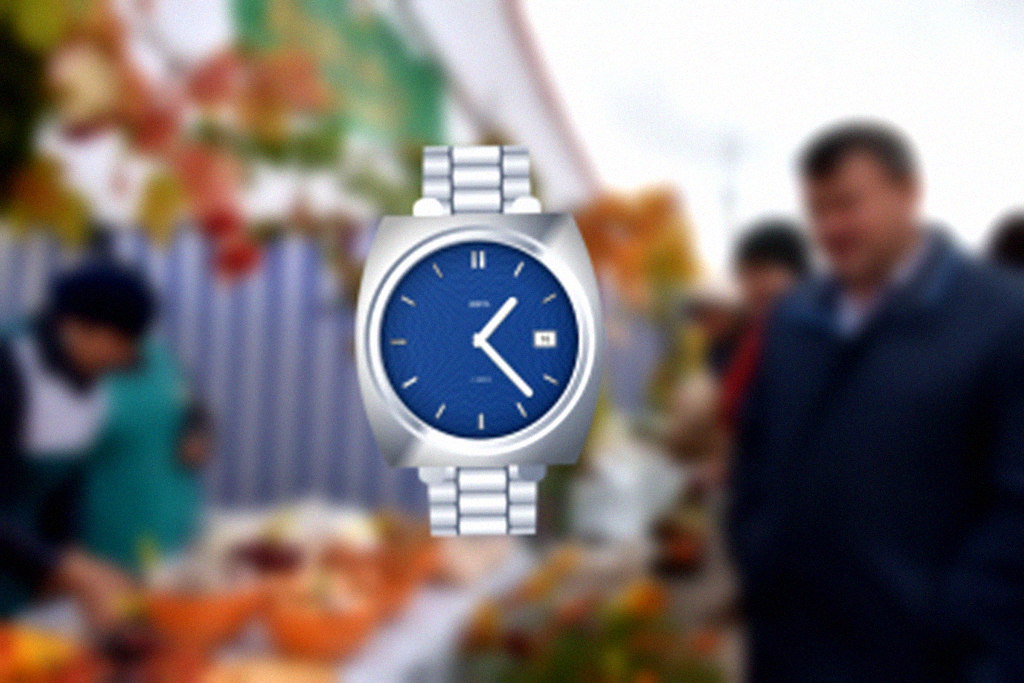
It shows 1h23
